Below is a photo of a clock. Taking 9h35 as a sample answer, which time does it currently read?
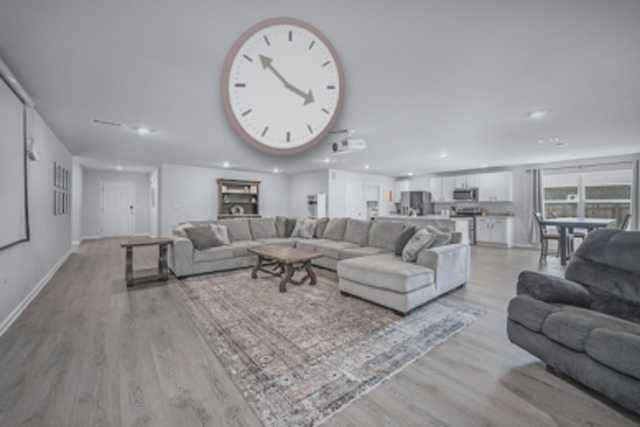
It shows 3h52
